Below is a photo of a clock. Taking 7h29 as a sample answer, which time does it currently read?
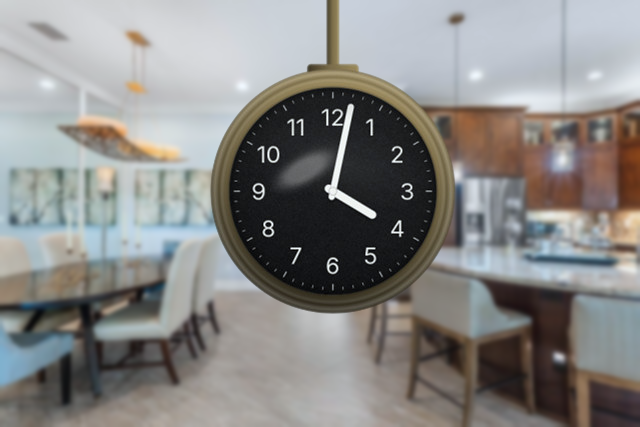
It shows 4h02
